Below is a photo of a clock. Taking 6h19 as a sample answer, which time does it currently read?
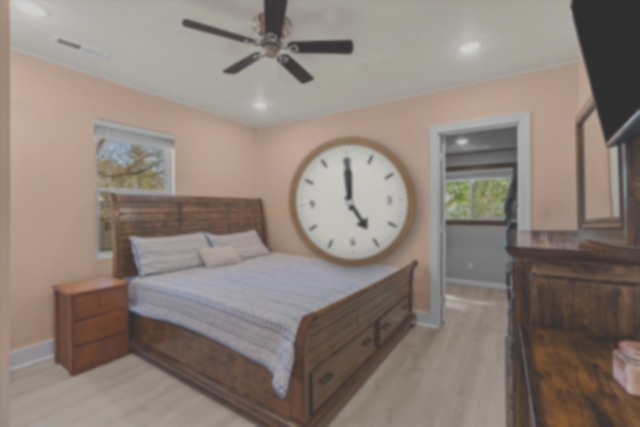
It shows 5h00
